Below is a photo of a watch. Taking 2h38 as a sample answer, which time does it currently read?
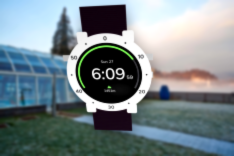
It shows 6h09
